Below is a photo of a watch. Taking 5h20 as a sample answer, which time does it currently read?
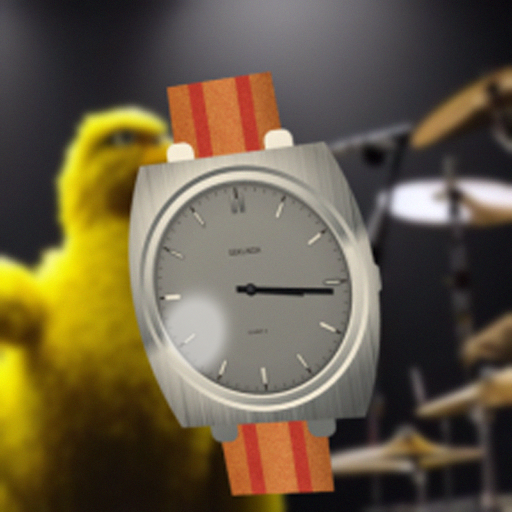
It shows 3h16
